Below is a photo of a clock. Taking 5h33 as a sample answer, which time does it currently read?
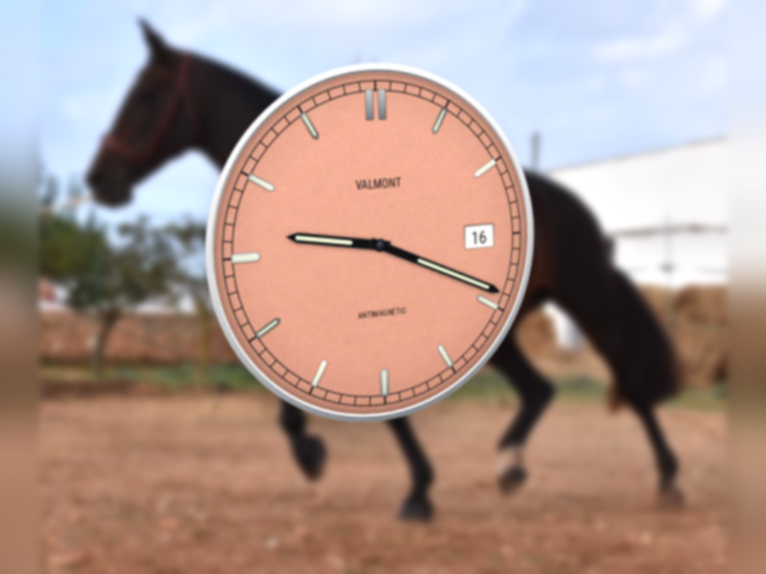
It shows 9h19
